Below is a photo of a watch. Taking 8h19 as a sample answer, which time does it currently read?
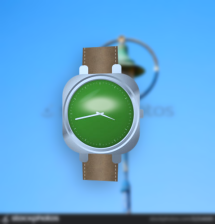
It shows 3h43
